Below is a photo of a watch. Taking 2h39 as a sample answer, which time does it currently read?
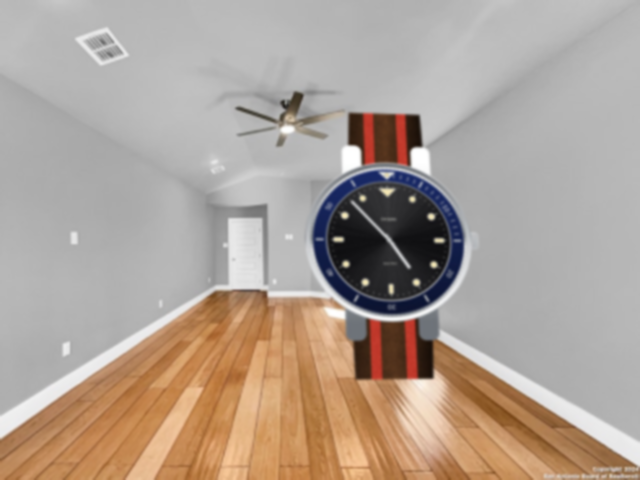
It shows 4h53
